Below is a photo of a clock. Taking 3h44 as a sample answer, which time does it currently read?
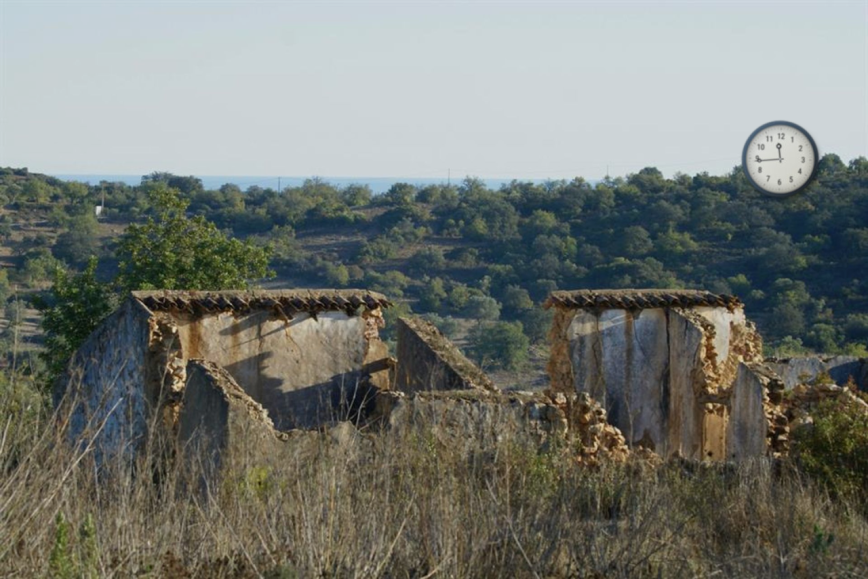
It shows 11h44
